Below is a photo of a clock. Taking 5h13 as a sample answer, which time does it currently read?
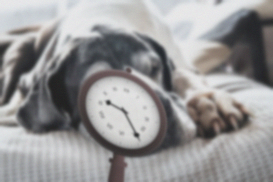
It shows 9h24
